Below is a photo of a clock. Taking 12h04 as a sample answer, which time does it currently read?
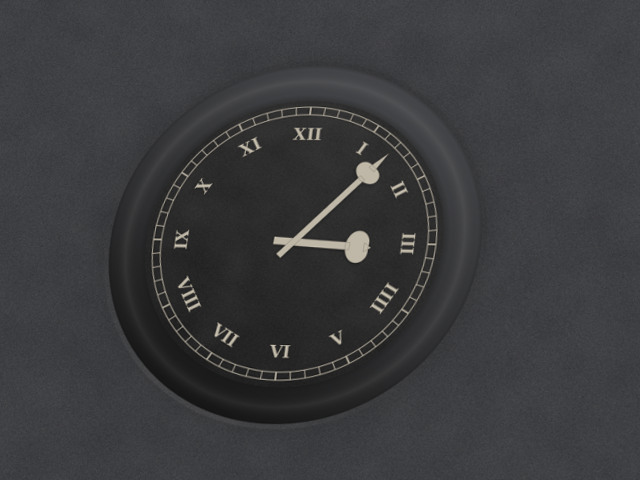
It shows 3h07
